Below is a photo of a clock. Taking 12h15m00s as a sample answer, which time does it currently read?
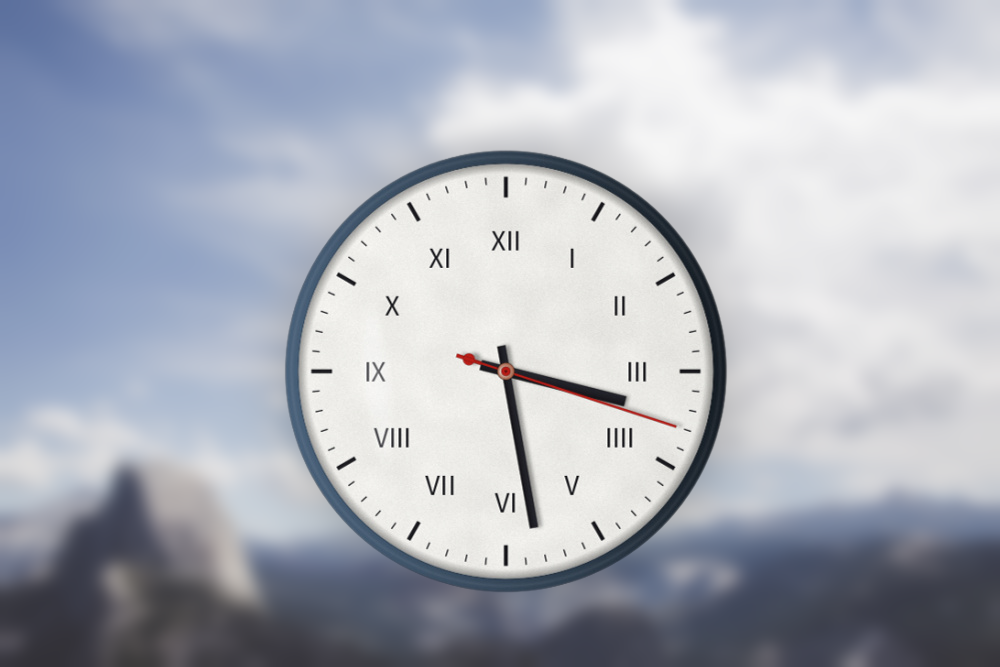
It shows 3h28m18s
